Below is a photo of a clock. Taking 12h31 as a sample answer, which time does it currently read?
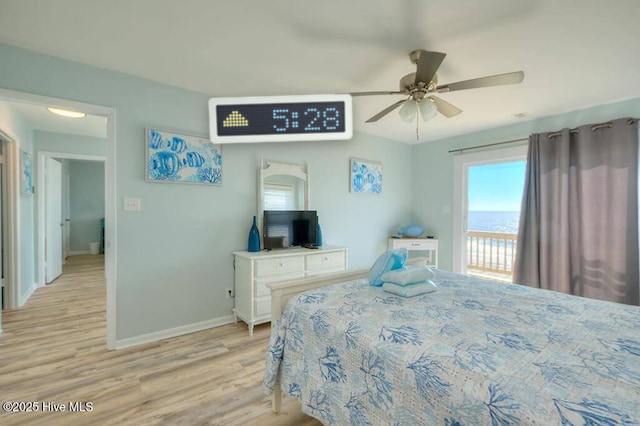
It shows 5h28
